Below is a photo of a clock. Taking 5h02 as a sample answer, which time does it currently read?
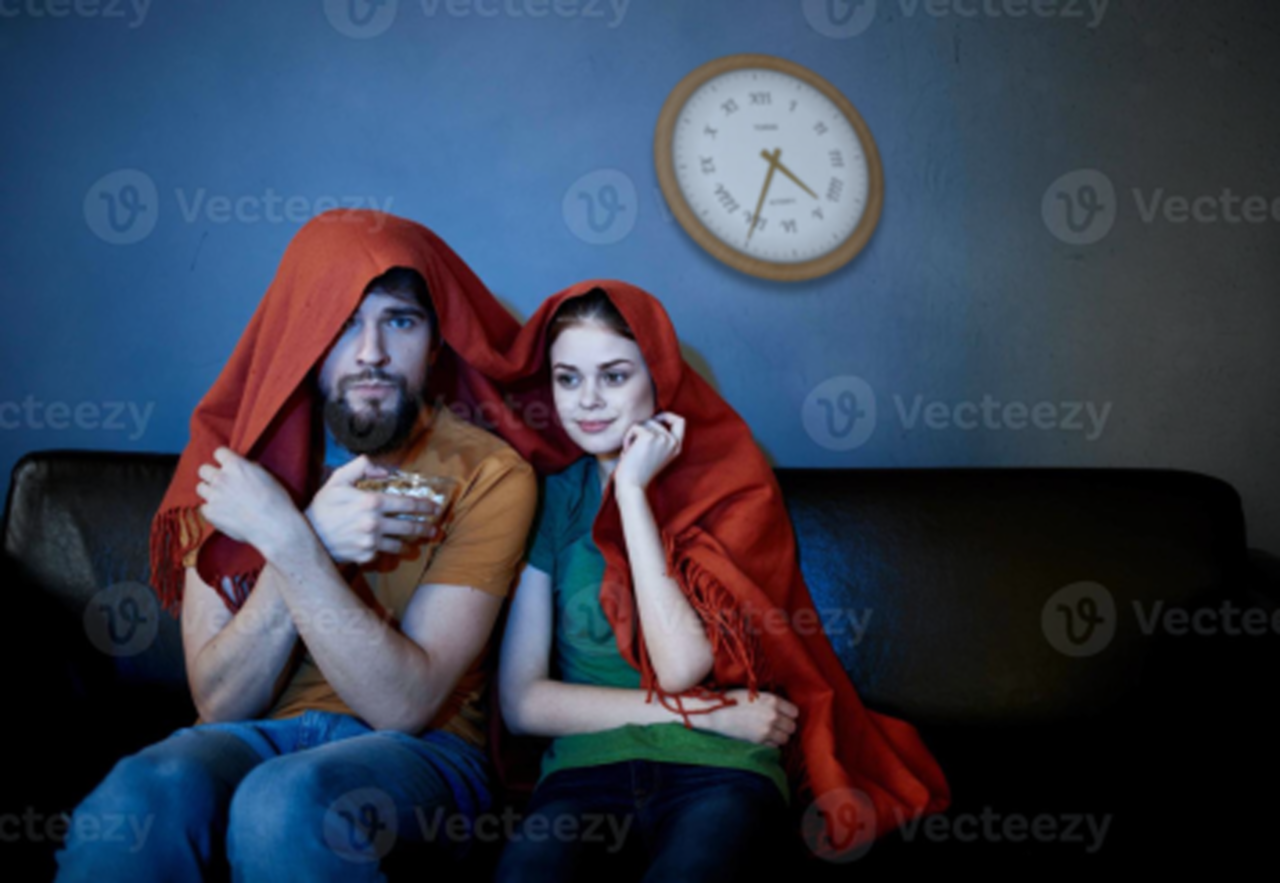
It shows 4h35
